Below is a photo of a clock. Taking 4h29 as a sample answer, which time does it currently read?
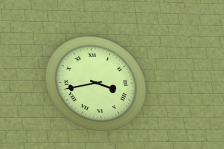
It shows 3h43
